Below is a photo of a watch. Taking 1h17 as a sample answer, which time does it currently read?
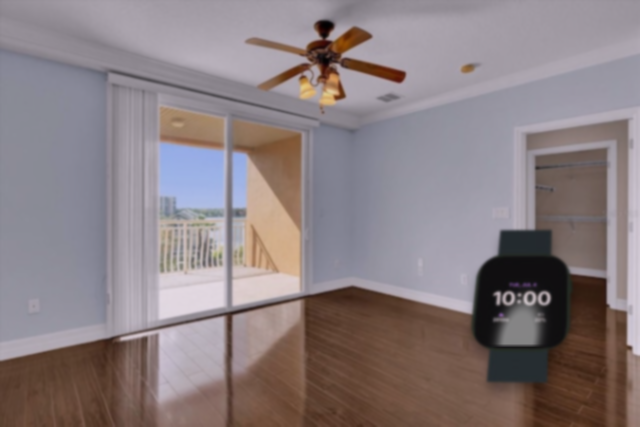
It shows 10h00
